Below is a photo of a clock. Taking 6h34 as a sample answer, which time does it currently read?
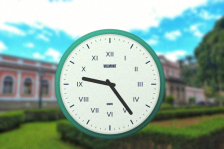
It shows 9h24
